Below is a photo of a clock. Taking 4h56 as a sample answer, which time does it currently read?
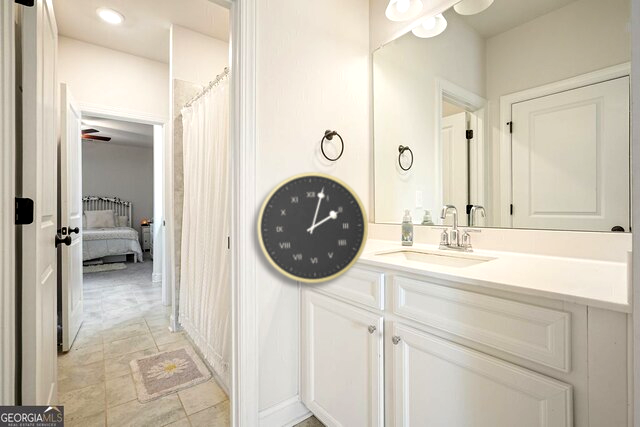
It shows 2h03
